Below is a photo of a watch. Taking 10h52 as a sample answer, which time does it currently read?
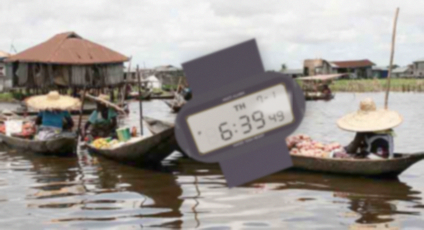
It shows 6h39
